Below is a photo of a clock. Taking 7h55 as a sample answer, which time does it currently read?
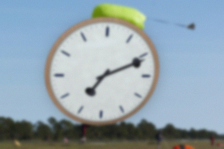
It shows 7h11
